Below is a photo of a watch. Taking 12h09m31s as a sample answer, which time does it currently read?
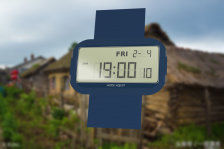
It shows 19h00m10s
